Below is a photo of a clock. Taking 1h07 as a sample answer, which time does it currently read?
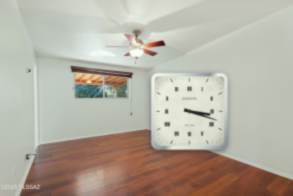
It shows 3h18
